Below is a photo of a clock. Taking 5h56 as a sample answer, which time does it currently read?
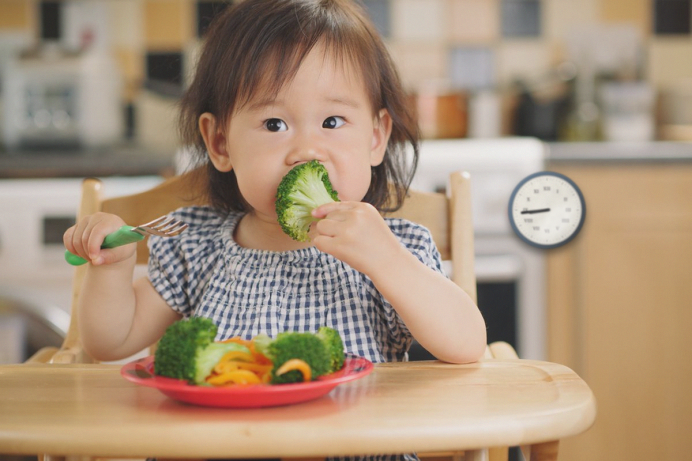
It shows 8h44
